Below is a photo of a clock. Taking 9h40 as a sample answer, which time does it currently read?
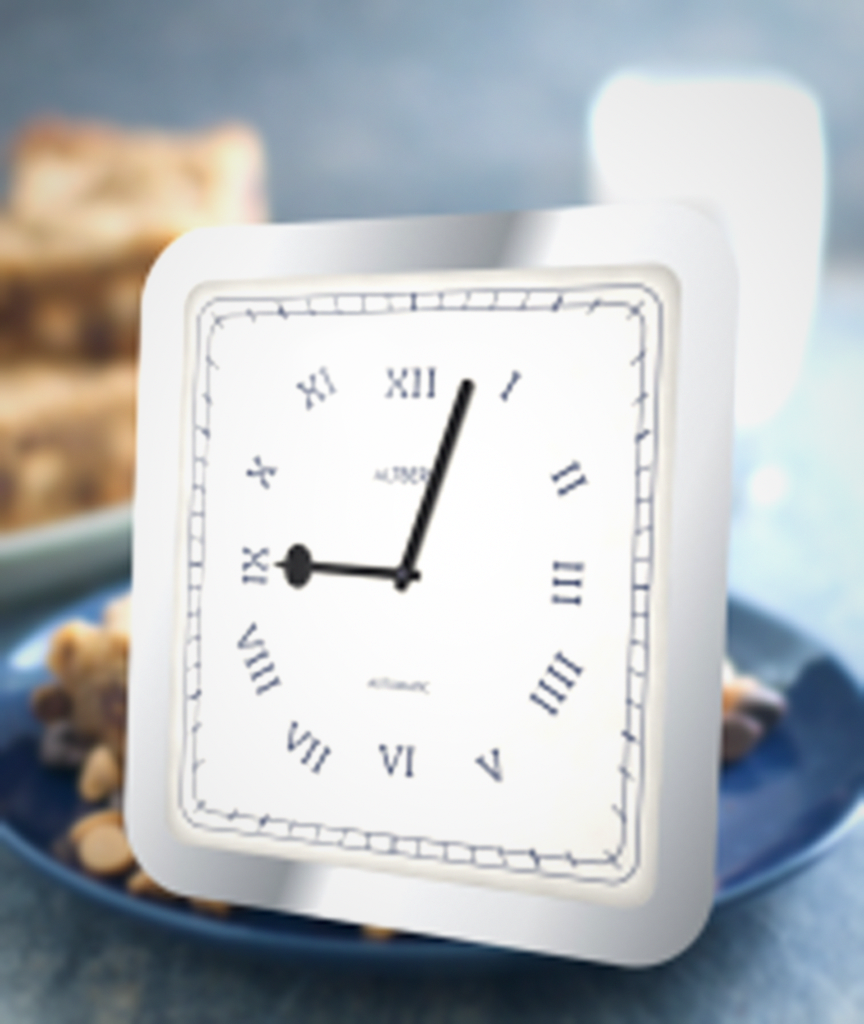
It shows 9h03
